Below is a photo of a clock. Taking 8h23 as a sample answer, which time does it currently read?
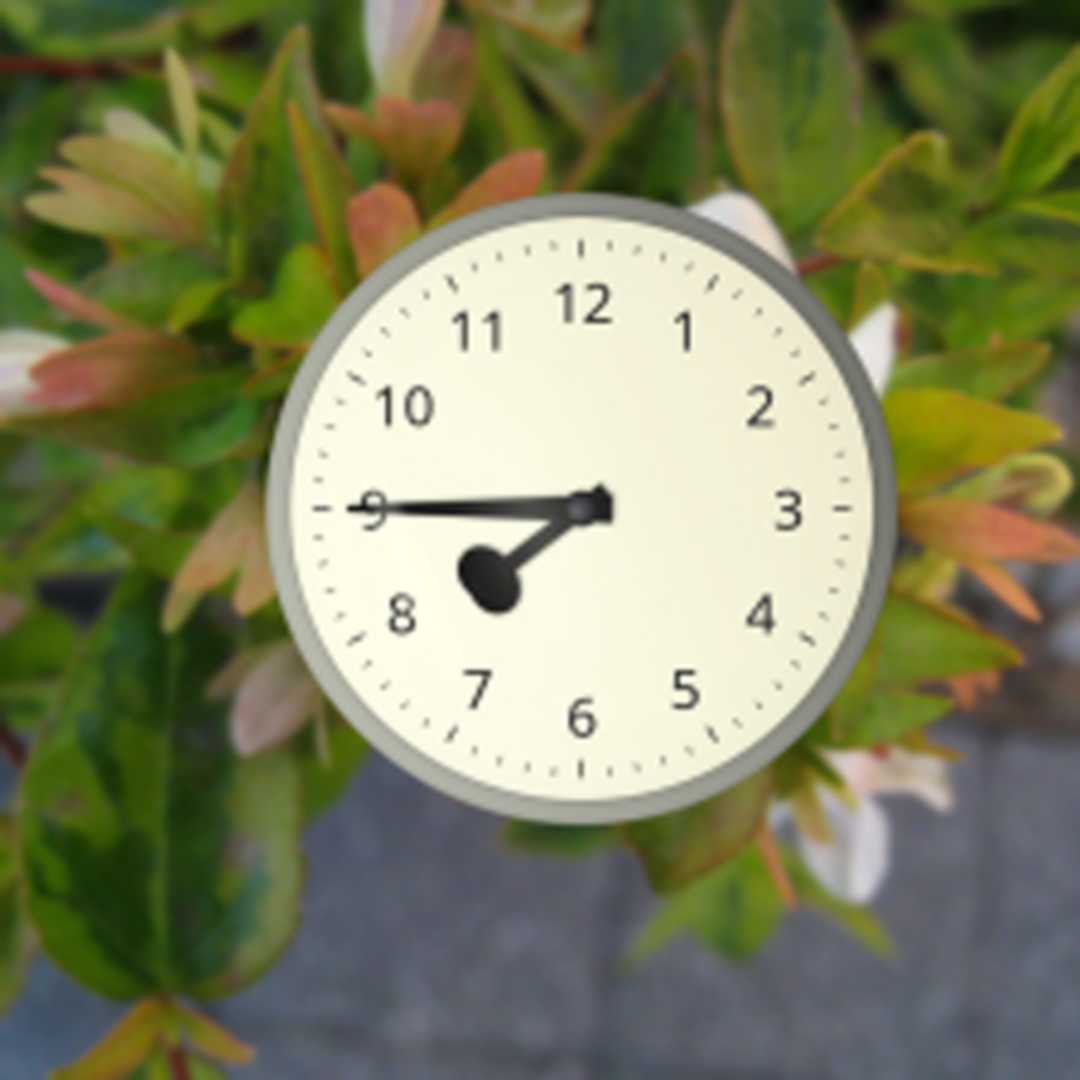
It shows 7h45
